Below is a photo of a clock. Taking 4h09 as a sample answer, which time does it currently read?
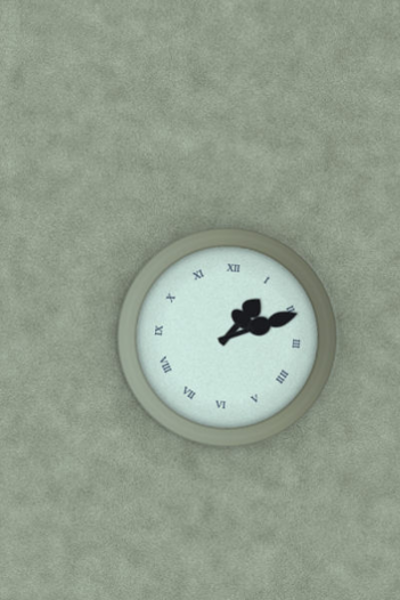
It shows 1h11
